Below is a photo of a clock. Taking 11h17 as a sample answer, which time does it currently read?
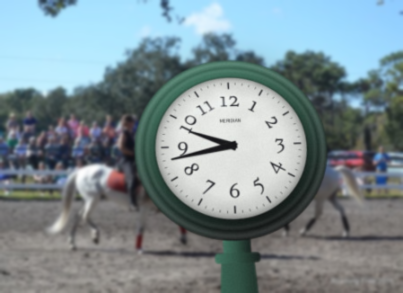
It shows 9h43
